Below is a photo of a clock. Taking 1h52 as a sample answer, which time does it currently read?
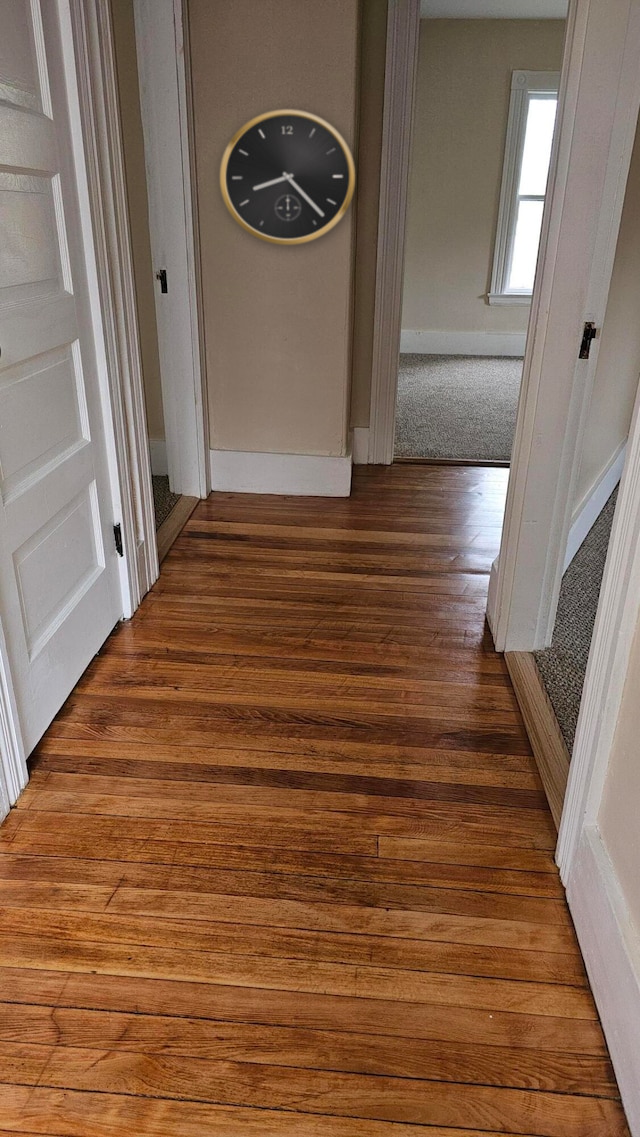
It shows 8h23
